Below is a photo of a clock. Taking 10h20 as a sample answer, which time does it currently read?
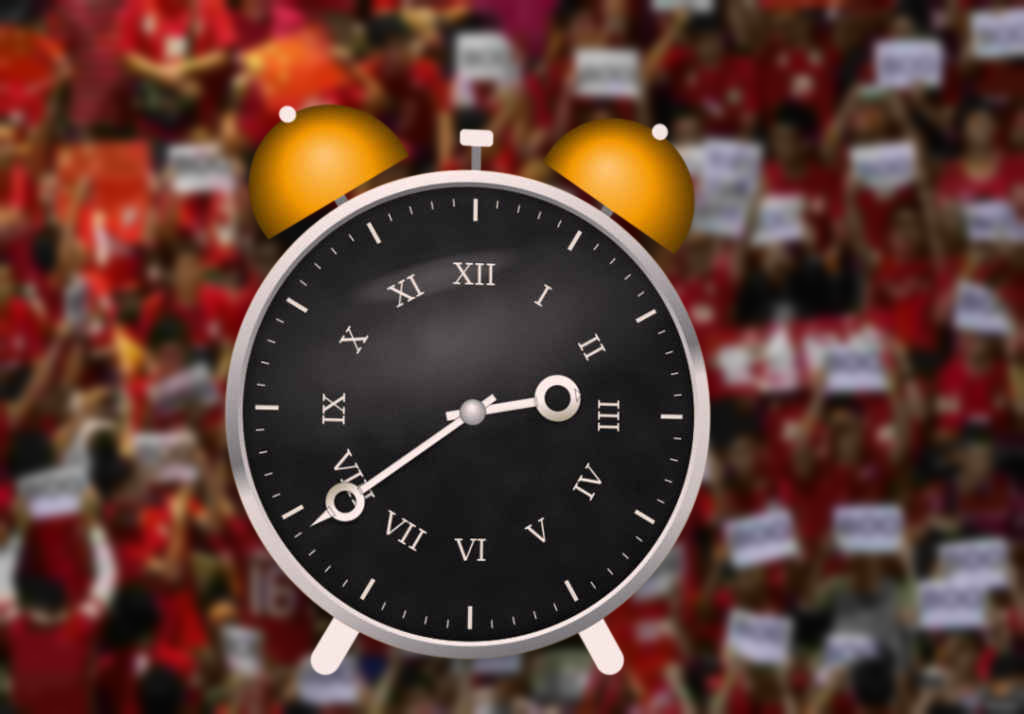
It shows 2h39
